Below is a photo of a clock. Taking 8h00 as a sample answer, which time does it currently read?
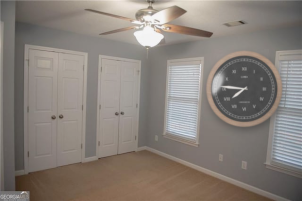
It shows 7h46
